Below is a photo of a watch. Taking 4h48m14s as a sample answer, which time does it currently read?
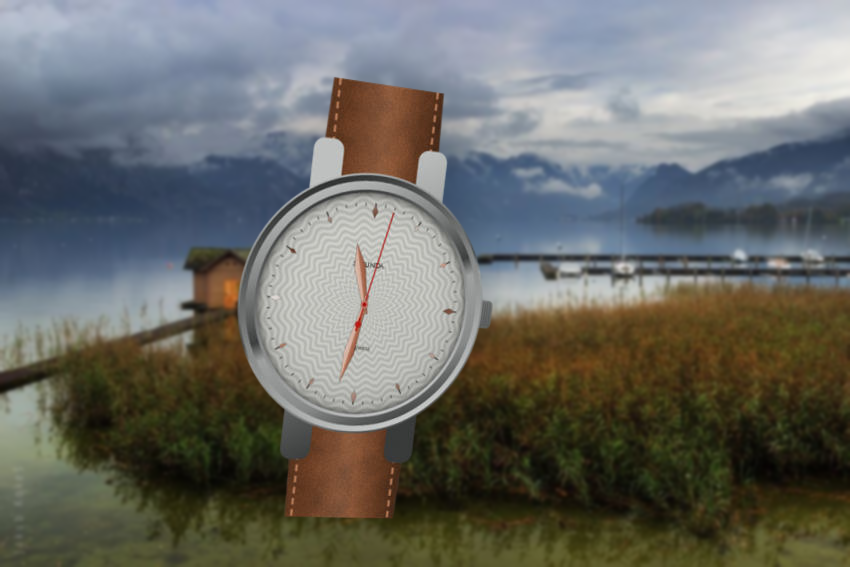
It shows 11h32m02s
